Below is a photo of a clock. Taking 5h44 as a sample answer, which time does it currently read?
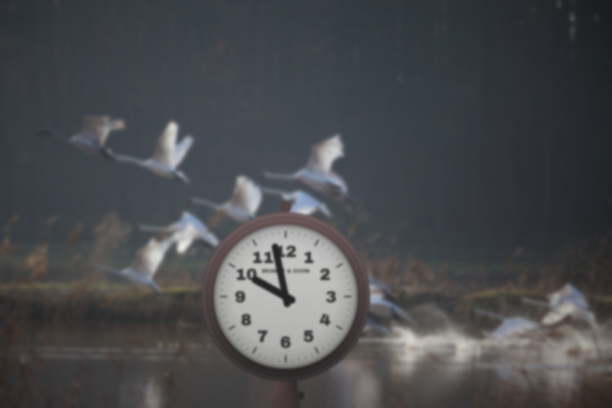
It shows 9h58
